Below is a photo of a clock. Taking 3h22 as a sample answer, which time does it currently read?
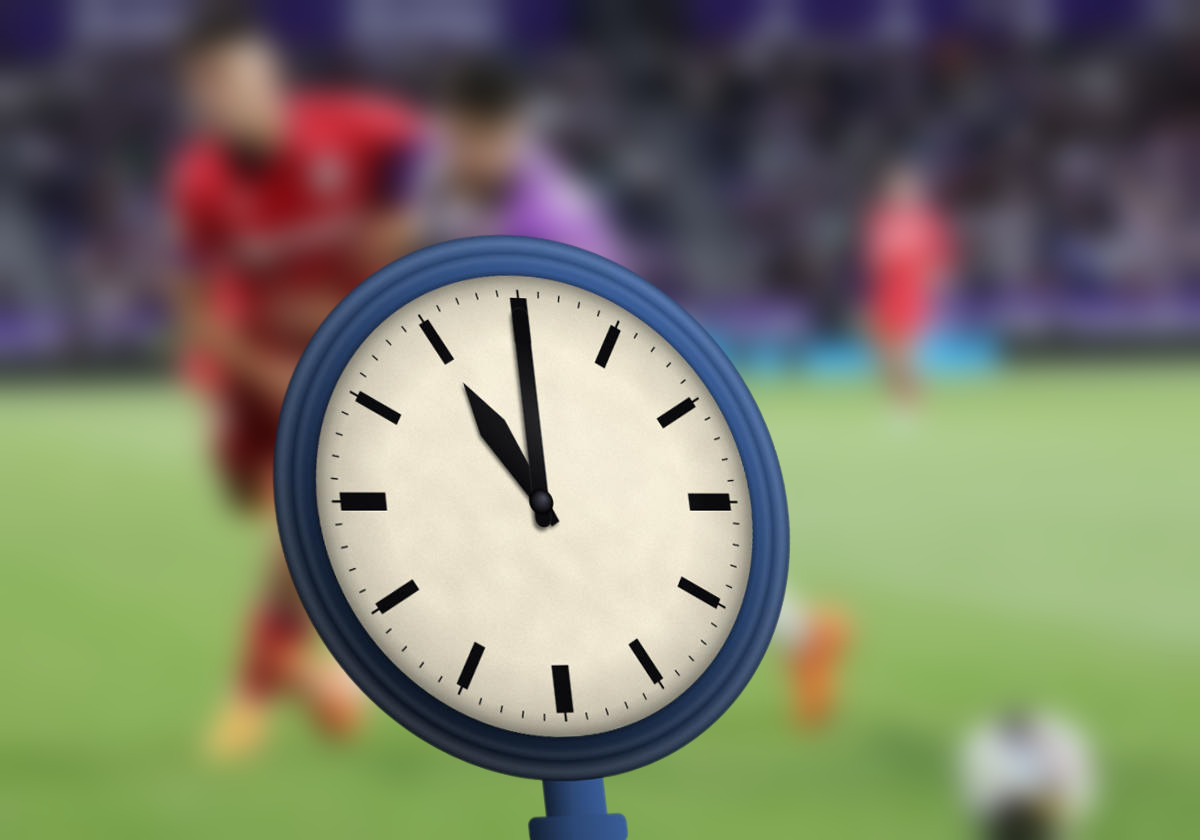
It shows 11h00
